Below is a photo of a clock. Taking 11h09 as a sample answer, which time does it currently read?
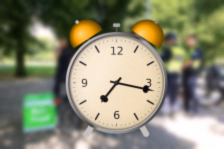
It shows 7h17
